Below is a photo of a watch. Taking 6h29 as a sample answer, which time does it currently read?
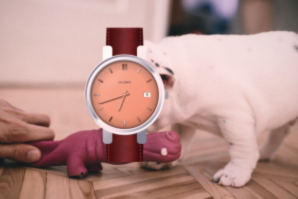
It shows 6h42
